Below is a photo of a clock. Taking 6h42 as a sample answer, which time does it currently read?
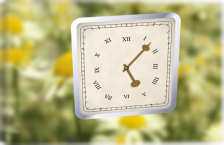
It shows 5h07
